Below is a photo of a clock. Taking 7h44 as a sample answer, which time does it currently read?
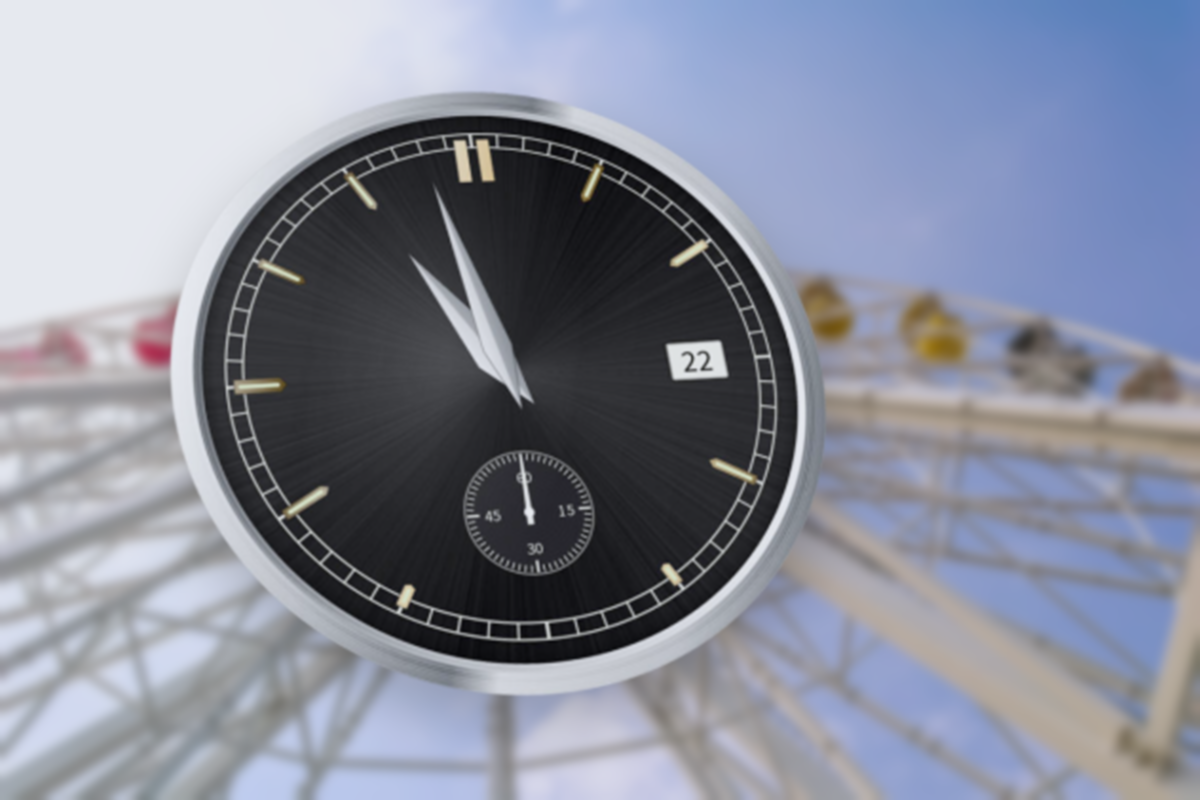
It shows 10h58
